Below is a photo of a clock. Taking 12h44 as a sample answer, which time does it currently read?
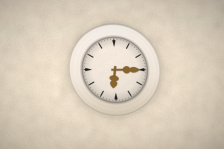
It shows 6h15
